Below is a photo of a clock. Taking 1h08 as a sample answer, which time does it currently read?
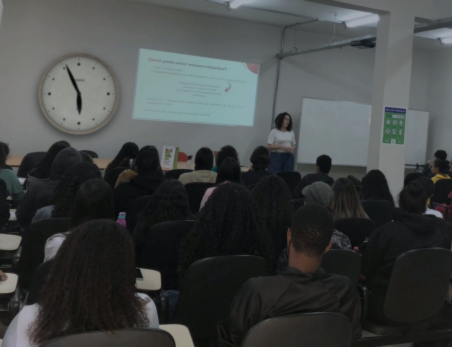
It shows 5h56
